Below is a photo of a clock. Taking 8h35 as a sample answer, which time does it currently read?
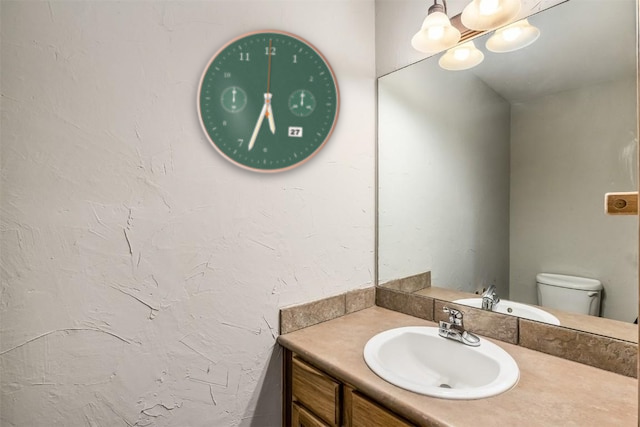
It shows 5h33
